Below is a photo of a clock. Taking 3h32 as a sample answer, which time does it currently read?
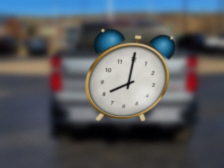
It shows 8h00
